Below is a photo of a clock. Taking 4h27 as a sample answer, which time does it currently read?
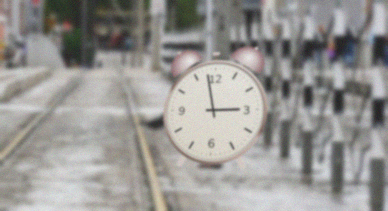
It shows 2h58
